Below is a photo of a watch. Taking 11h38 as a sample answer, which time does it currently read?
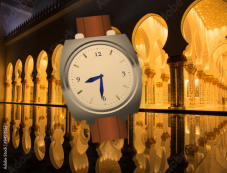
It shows 8h31
